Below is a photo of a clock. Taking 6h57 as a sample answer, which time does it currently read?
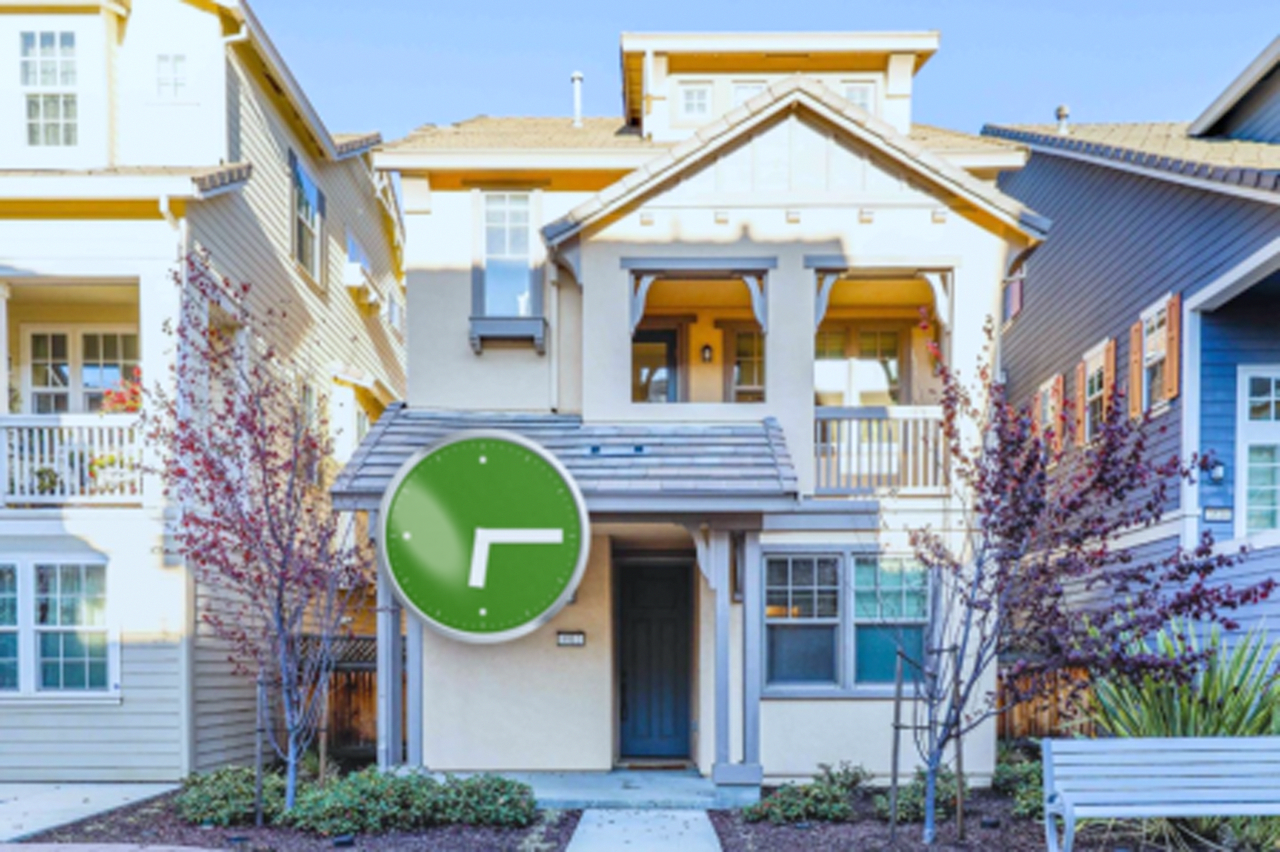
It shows 6h15
